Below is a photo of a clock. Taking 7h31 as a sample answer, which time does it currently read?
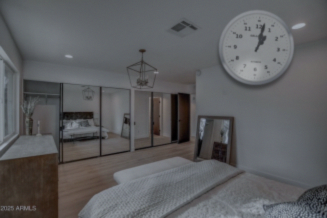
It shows 1h02
